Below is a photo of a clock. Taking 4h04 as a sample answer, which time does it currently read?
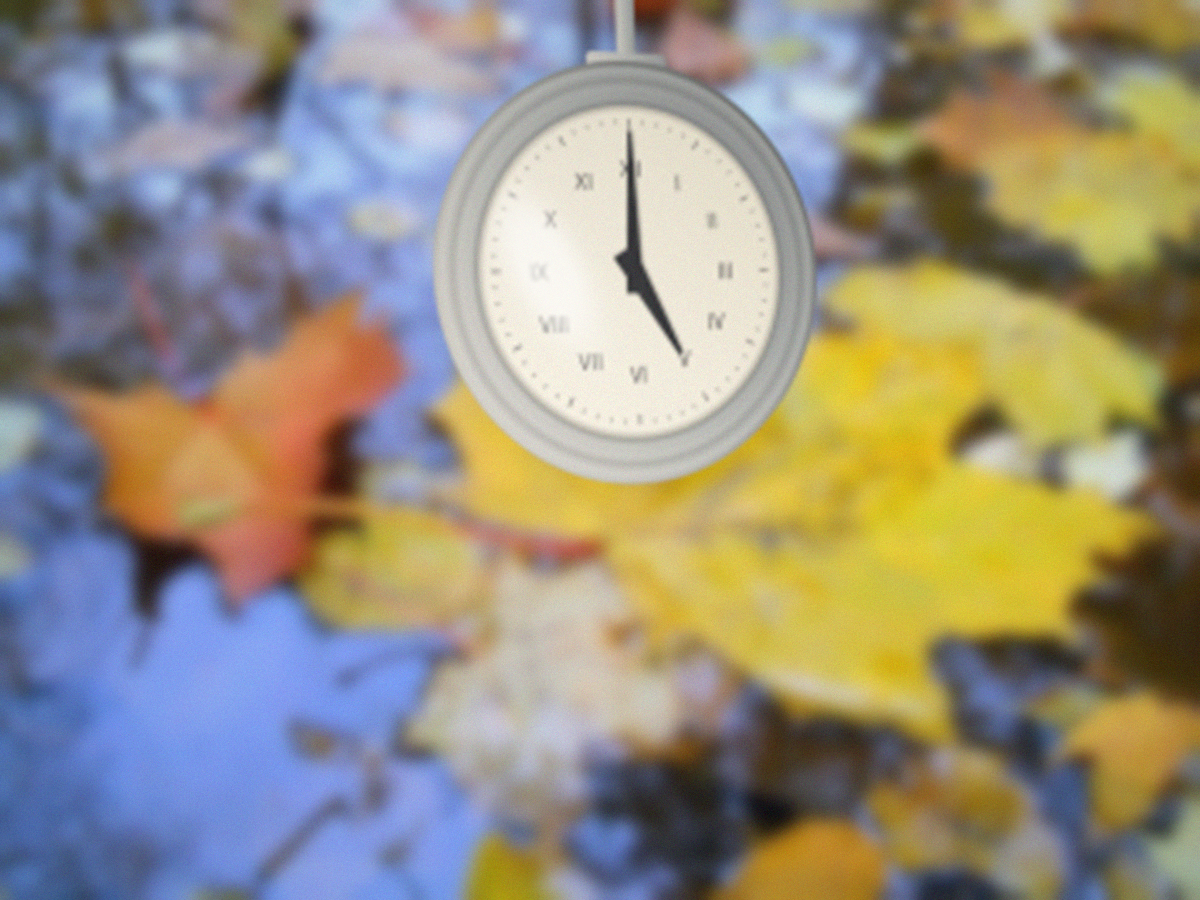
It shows 5h00
